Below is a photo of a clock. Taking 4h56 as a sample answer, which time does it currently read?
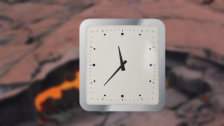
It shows 11h37
